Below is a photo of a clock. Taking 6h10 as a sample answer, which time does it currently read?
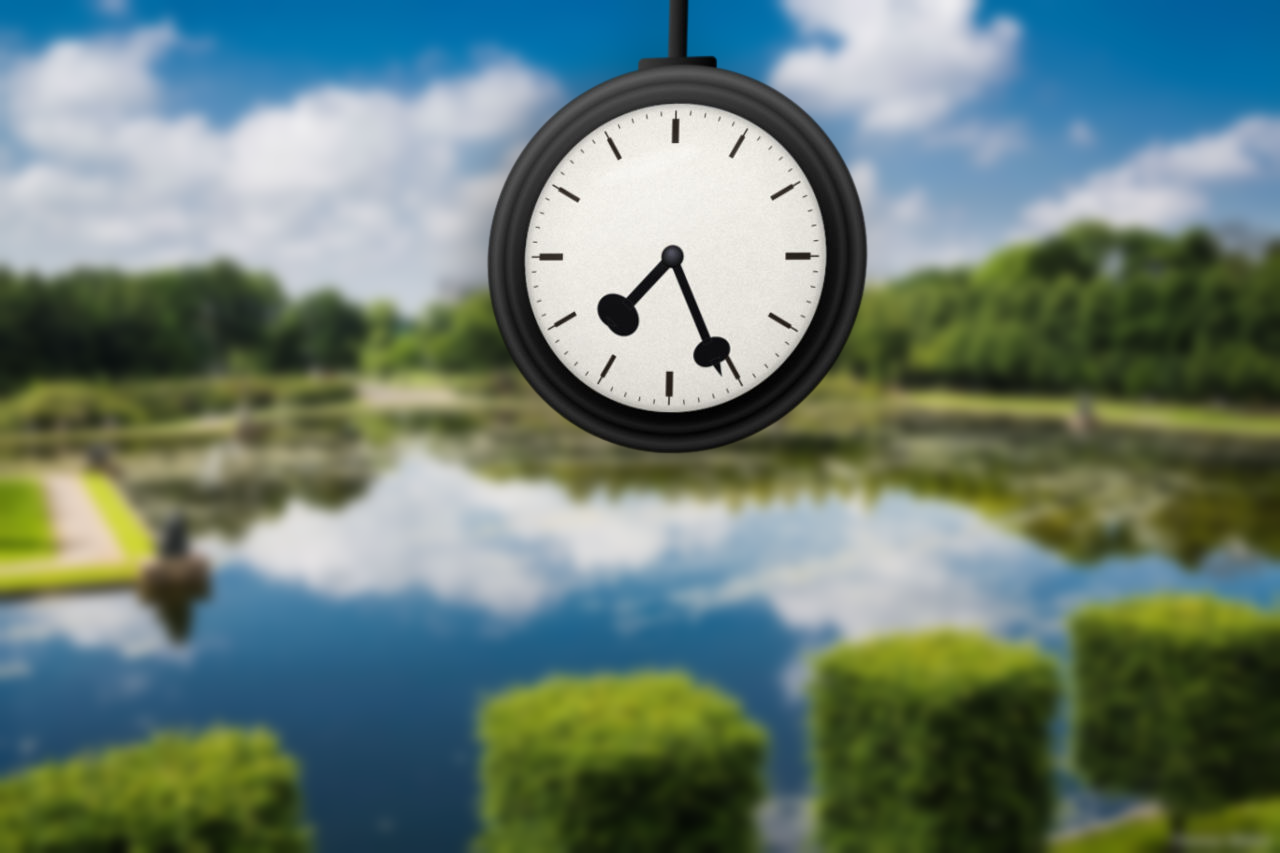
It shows 7h26
